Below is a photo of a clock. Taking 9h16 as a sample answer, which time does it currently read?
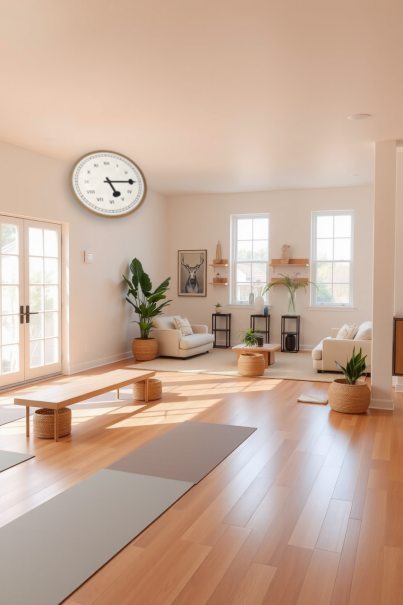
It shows 5h15
